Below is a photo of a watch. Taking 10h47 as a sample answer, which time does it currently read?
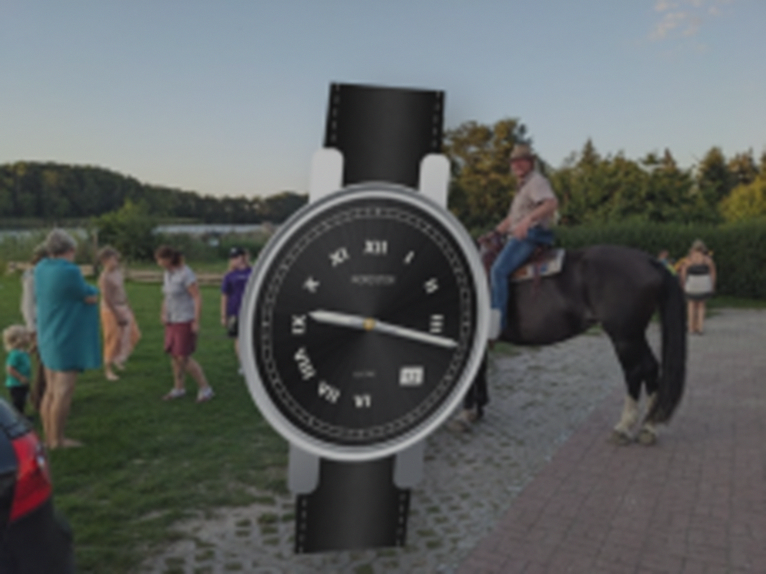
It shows 9h17
